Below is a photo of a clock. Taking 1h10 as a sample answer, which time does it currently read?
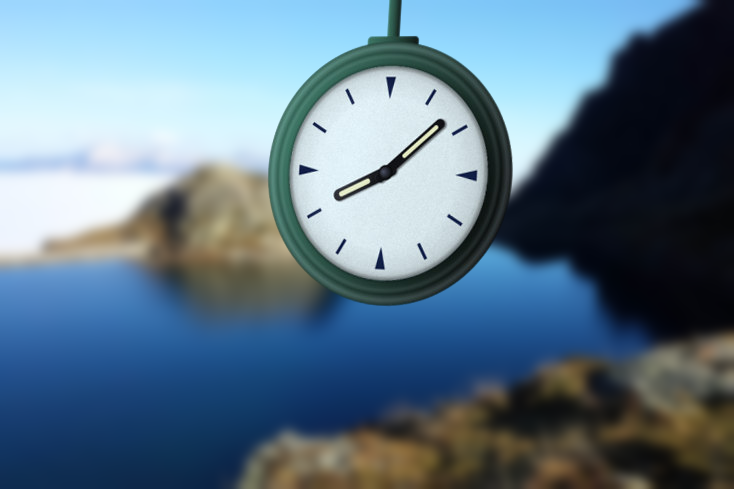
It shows 8h08
